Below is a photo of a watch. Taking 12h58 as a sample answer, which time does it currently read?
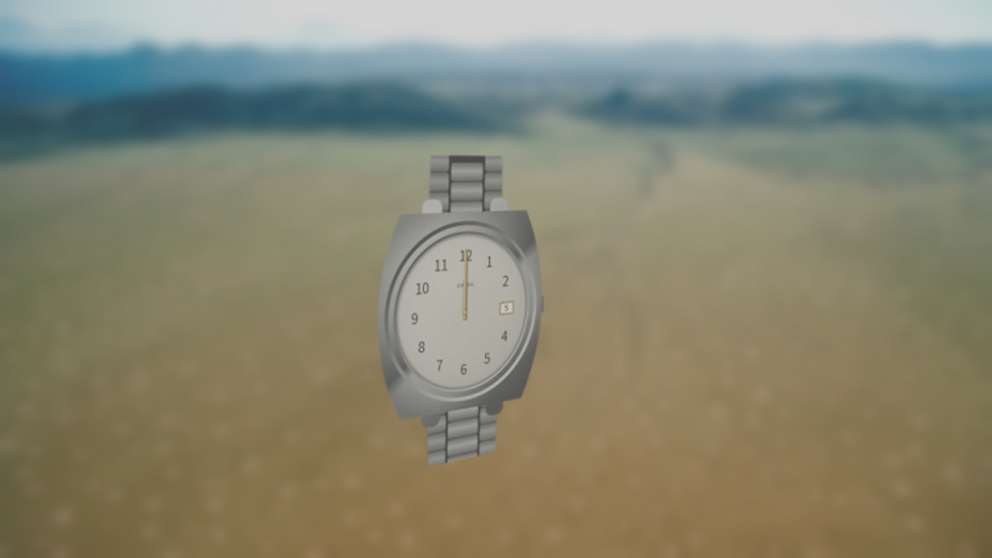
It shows 12h00
